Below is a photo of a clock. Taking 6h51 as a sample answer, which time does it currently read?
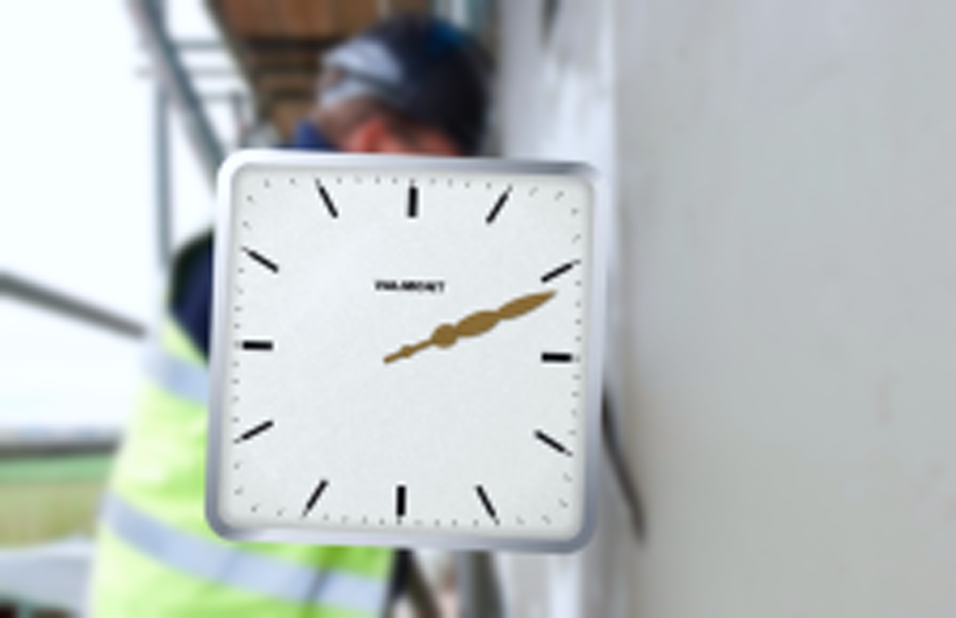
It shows 2h11
